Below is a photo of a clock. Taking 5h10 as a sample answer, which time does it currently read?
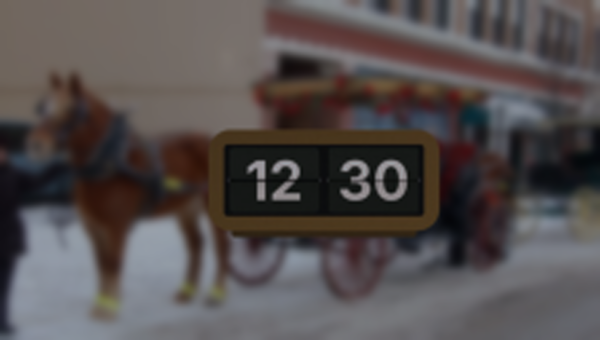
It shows 12h30
